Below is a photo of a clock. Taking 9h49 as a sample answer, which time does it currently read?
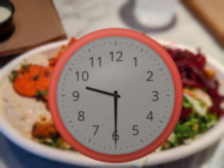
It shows 9h30
